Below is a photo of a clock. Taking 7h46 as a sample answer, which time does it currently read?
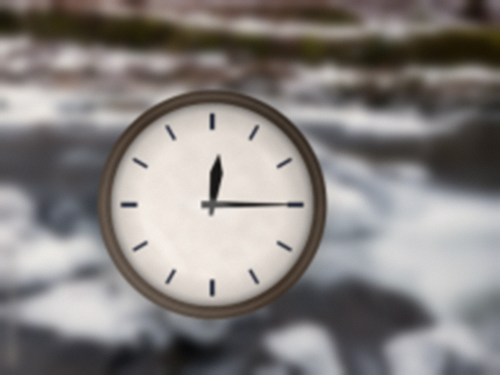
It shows 12h15
